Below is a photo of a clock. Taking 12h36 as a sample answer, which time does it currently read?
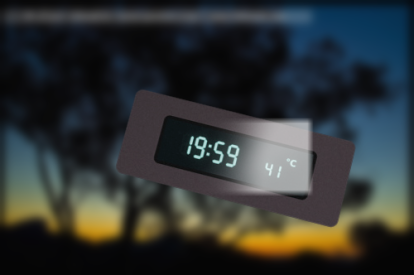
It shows 19h59
